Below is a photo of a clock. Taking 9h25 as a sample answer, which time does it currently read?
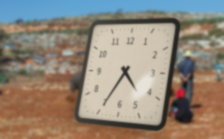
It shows 4h35
